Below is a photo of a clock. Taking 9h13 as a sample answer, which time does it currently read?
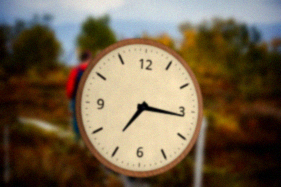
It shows 7h16
